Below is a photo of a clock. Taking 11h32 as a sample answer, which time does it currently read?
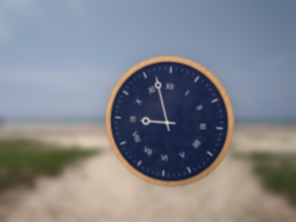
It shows 8h57
